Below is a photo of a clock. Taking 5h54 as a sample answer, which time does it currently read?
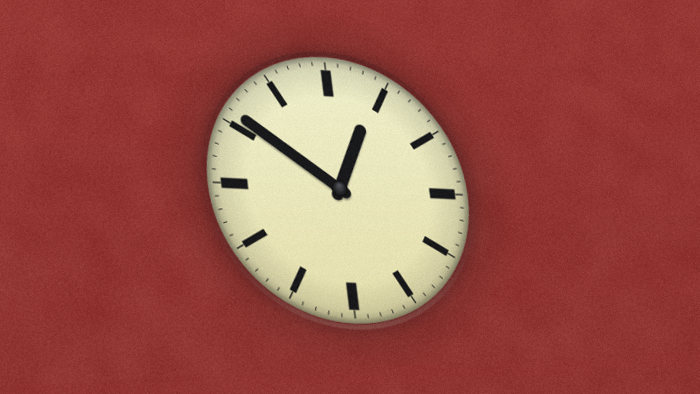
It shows 12h51
